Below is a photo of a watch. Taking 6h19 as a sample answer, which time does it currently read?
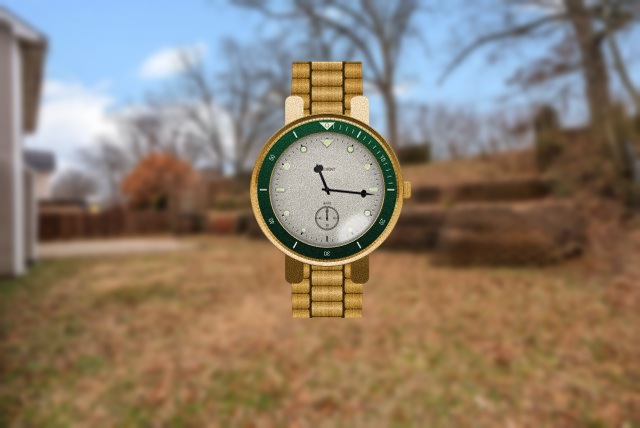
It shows 11h16
